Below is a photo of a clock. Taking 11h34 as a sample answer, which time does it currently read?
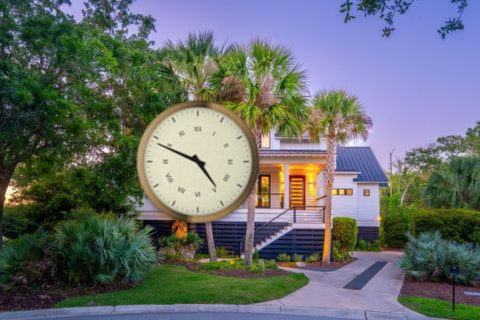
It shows 4h49
